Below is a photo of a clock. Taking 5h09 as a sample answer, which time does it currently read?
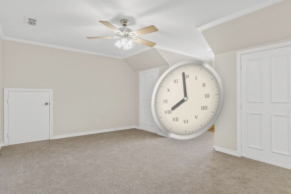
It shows 7h59
